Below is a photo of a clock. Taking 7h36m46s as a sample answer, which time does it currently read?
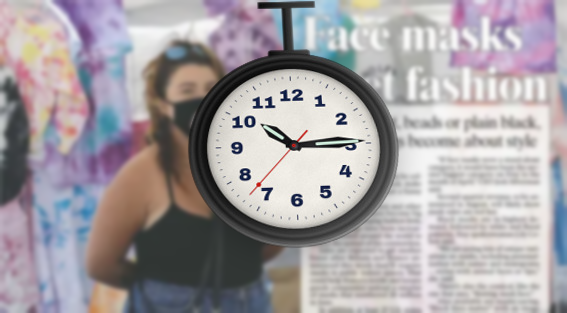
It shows 10h14m37s
